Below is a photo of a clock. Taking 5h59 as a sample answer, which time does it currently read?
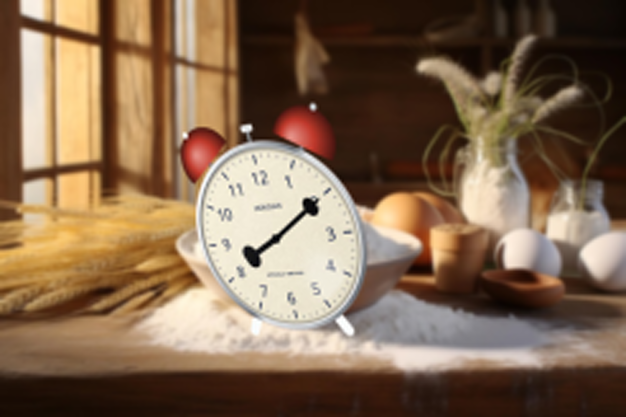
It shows 8h10
